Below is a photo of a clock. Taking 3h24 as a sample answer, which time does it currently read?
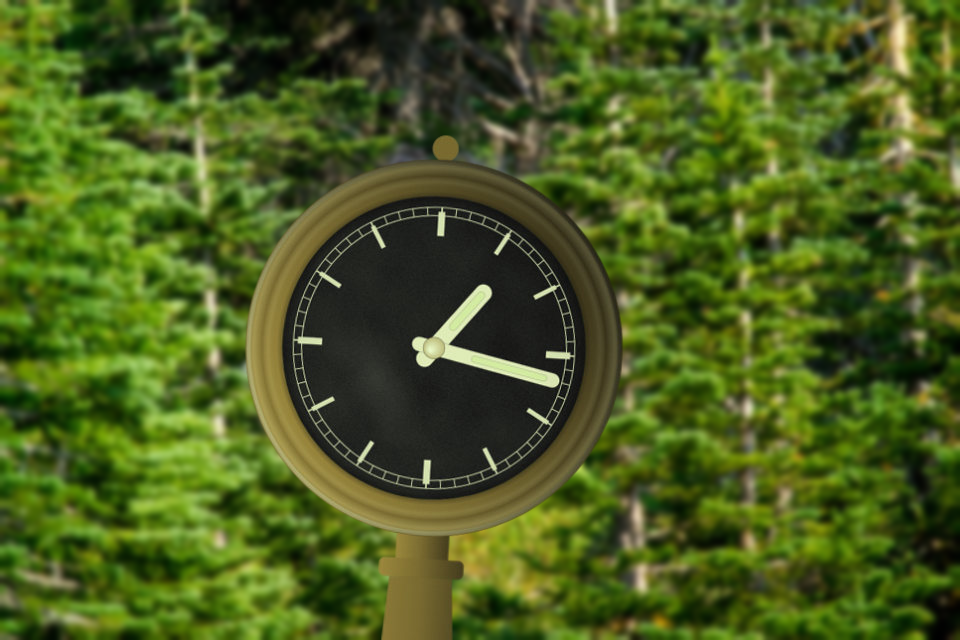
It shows 1h17
